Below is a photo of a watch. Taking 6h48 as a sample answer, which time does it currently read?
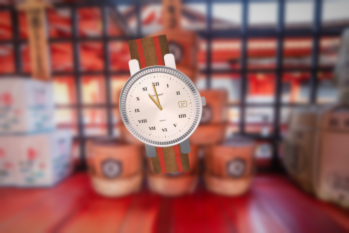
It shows 10h59
